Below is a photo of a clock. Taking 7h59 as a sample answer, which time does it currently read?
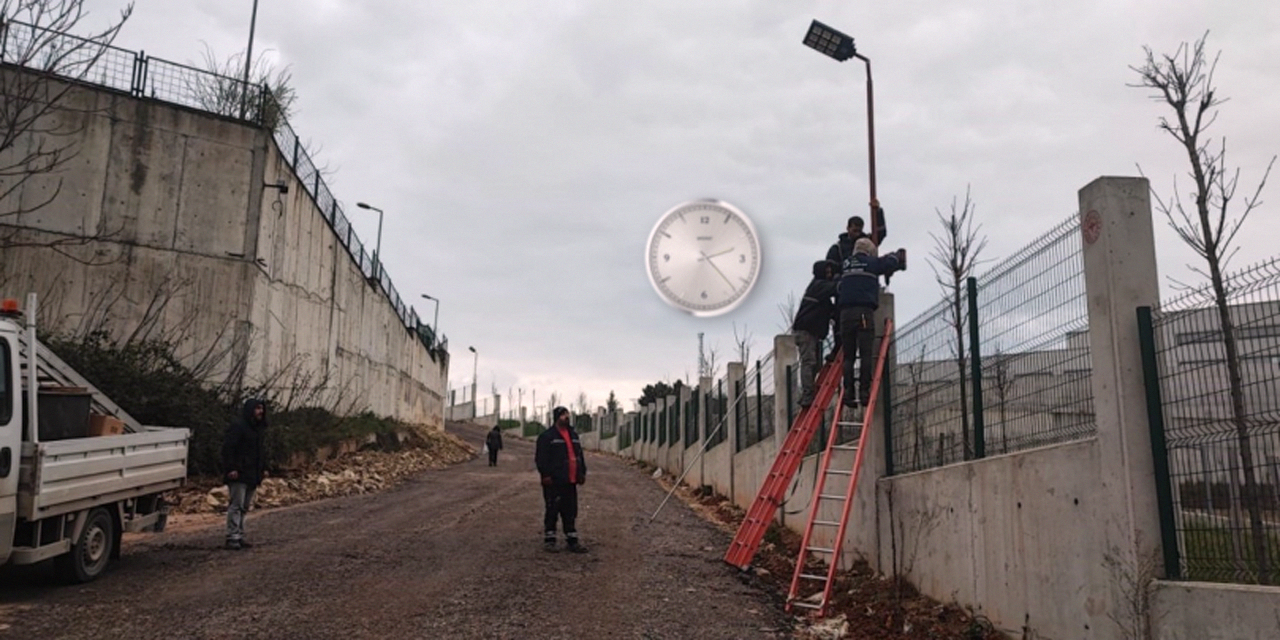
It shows 2h23
